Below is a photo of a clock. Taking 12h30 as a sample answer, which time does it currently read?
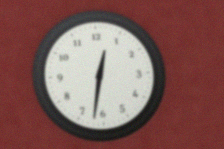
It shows 12h32
